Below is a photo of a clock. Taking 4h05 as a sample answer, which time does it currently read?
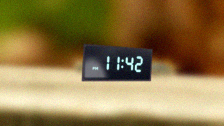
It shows 11h42
